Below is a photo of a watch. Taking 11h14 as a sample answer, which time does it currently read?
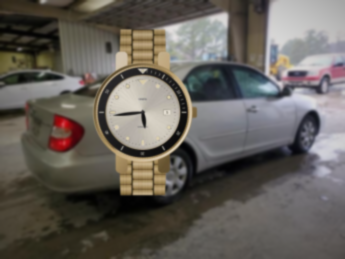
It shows 5h44
